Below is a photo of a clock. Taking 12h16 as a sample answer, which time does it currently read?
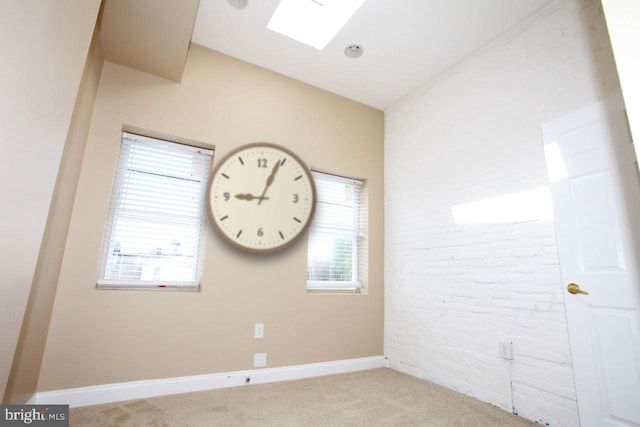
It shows 9h04
